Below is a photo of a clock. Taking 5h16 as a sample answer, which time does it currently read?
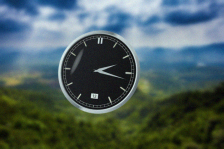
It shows 2h17
